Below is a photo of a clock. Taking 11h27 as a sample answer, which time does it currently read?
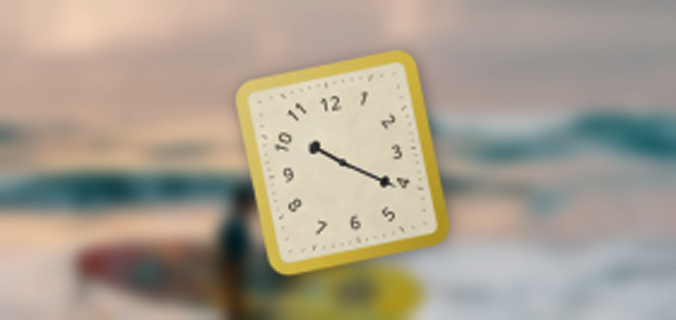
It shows 10h21
